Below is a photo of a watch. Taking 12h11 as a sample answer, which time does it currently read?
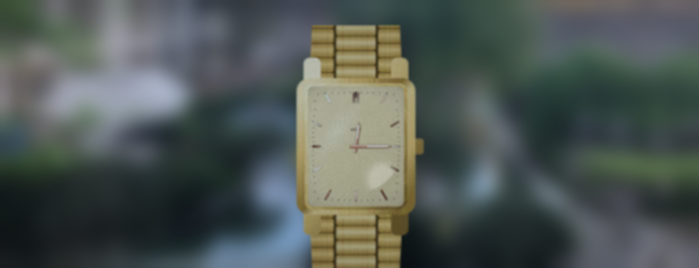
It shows 12h15
